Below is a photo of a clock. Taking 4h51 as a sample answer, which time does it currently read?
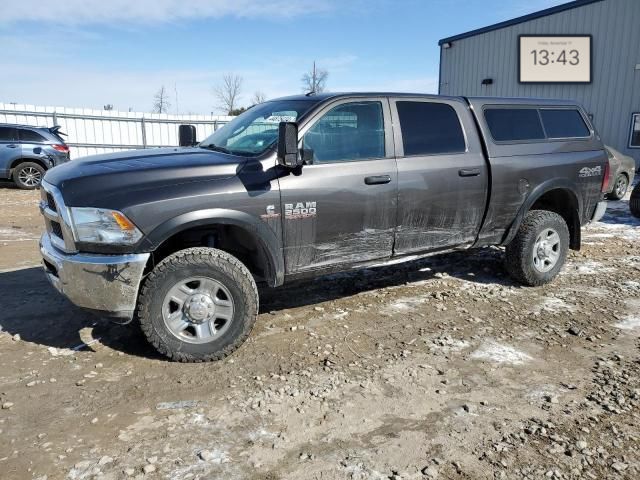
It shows 13h43
